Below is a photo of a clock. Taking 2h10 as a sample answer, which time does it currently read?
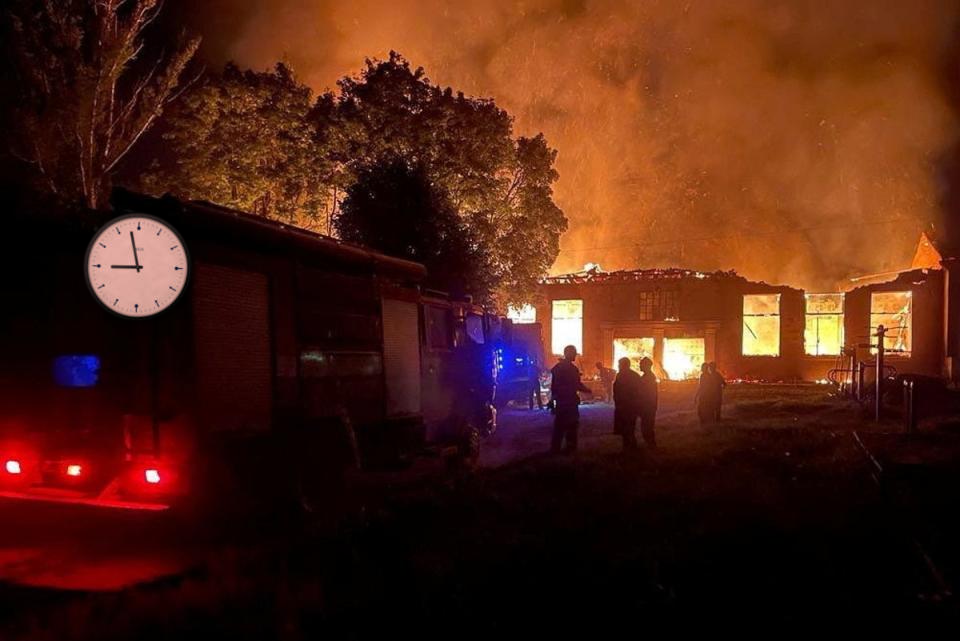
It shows 8h58
